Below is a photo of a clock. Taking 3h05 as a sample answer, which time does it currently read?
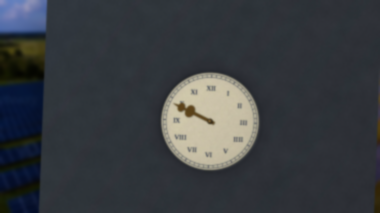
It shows 9h49
